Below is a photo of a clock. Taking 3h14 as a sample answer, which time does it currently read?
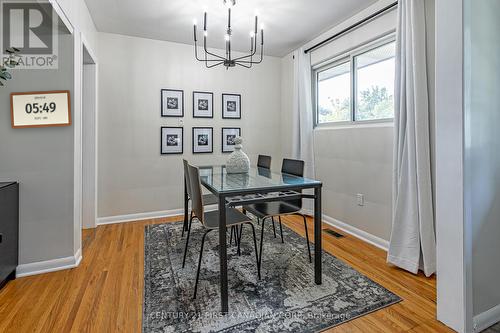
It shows 5h49
